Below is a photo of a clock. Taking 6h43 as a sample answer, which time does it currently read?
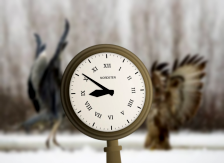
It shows 8h51
